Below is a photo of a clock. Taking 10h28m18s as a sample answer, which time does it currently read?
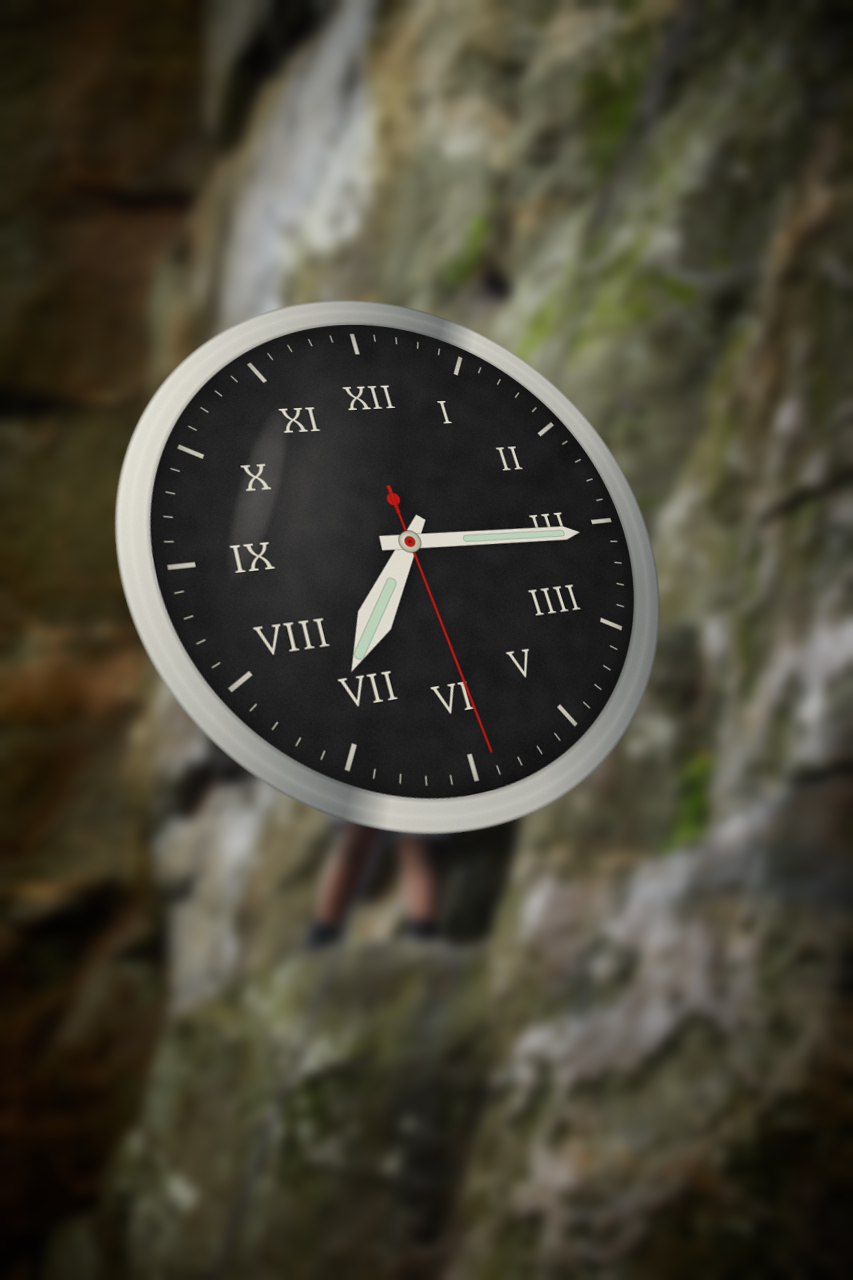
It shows 7h15m29s
